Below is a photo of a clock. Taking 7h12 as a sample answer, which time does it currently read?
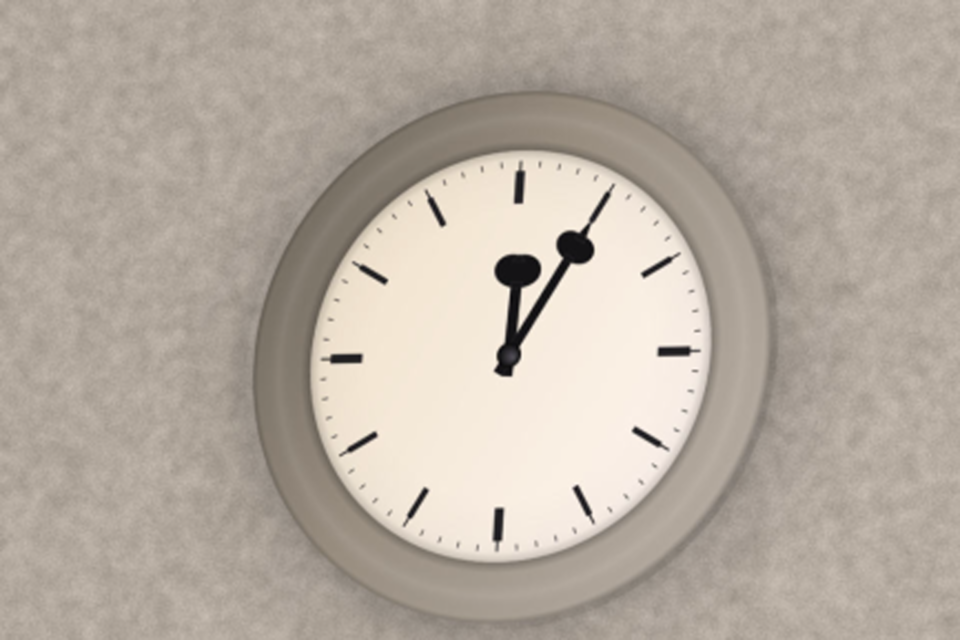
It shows 12h05
